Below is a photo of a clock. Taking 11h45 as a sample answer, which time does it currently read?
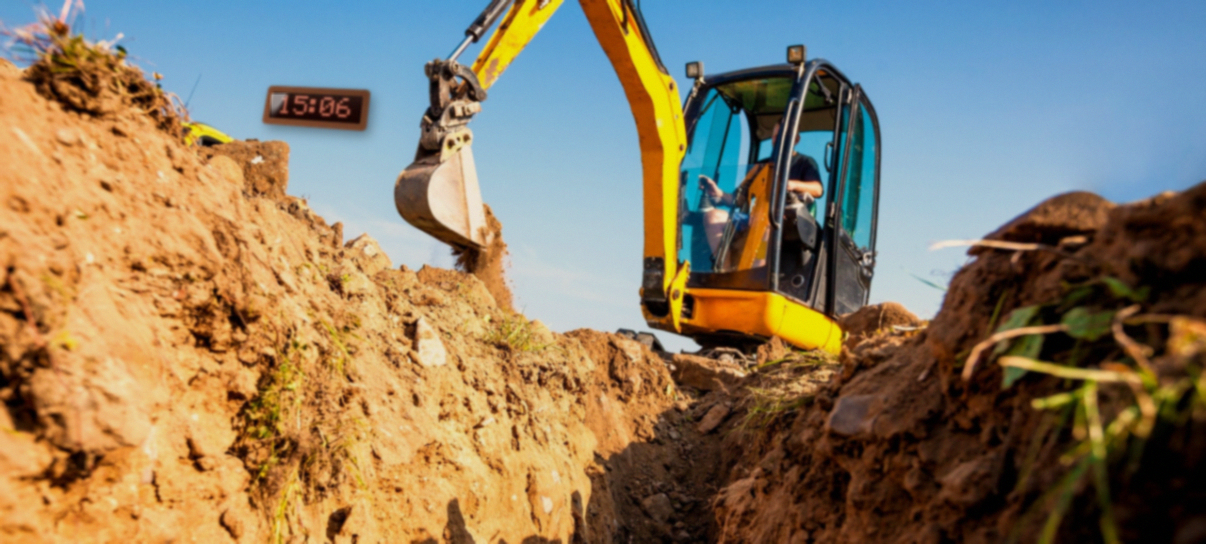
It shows 15h06
